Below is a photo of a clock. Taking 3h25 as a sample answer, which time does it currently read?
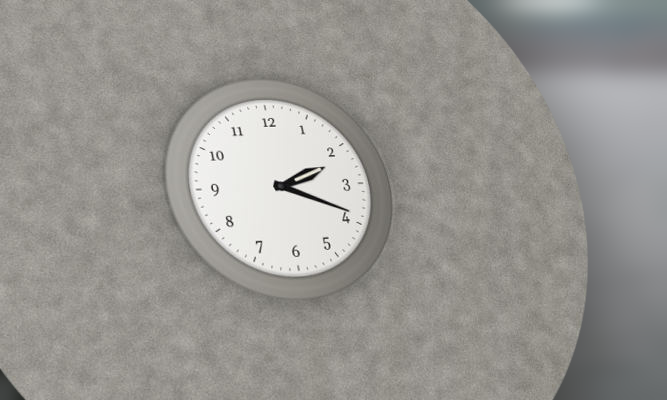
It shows 2h19
